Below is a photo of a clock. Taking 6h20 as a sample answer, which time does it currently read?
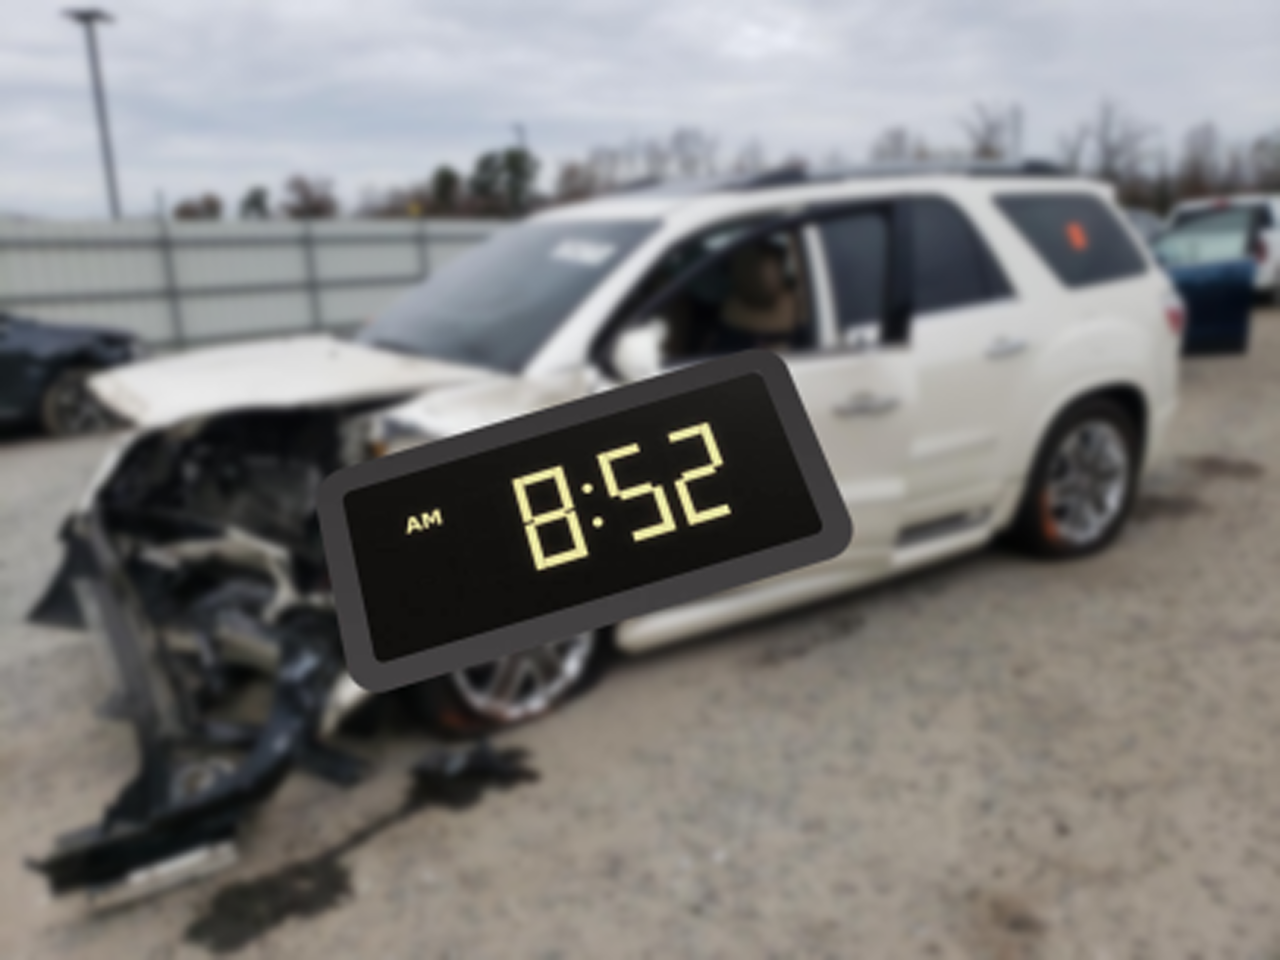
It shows 8h52
